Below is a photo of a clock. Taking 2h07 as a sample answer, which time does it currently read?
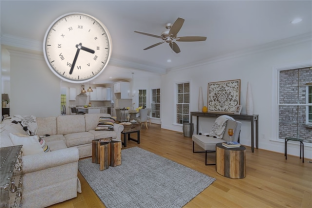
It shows 3h33
